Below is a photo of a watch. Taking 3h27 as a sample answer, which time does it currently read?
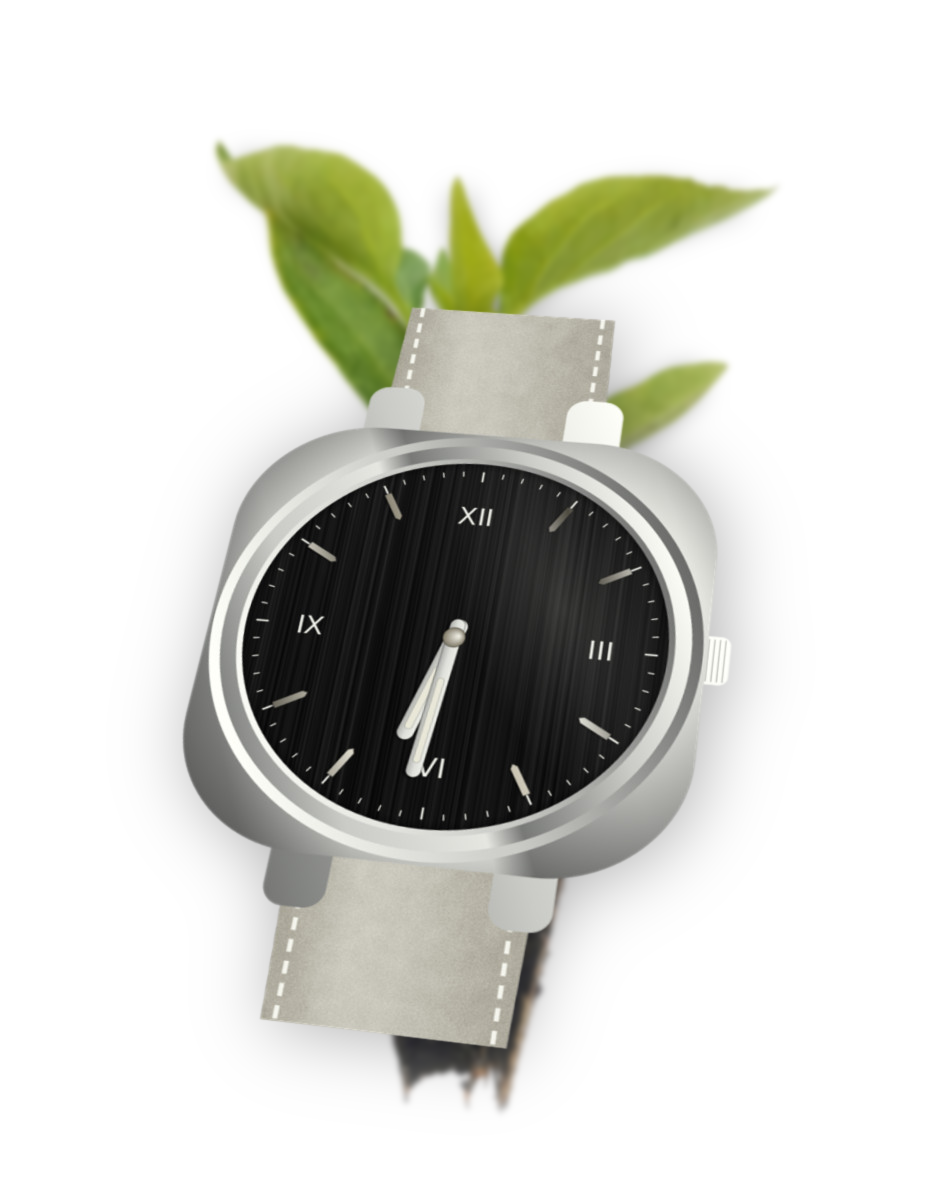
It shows 6h31
